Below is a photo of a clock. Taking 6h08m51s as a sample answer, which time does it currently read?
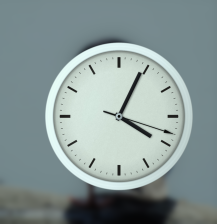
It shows 4h04m18s
